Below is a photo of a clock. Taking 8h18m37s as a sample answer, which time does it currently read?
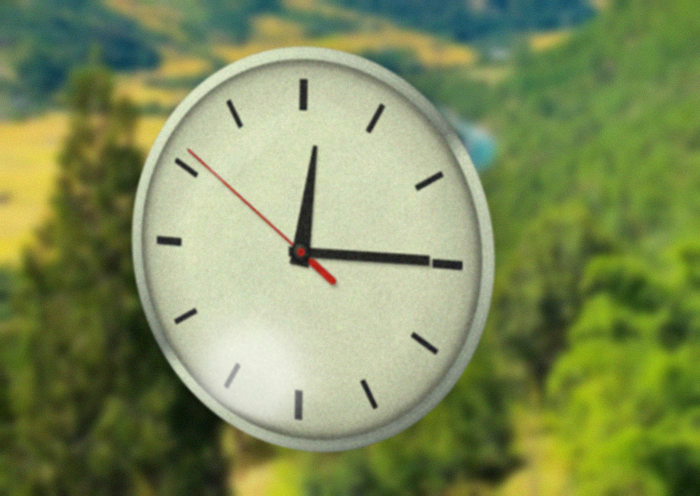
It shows 12h14m51s
